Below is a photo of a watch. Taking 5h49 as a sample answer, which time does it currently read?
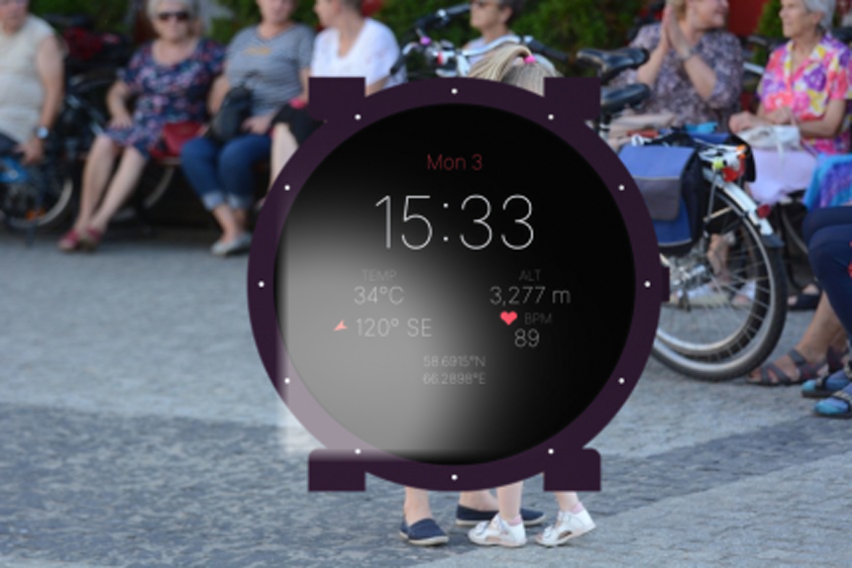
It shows 15h33
